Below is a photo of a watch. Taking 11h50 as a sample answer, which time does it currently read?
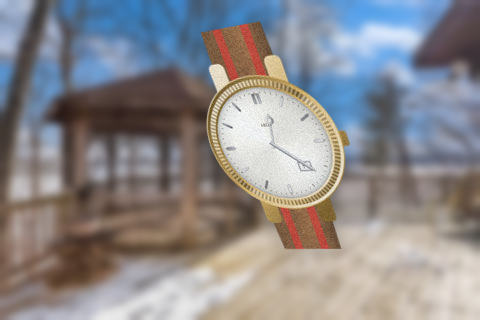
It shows 12h22
